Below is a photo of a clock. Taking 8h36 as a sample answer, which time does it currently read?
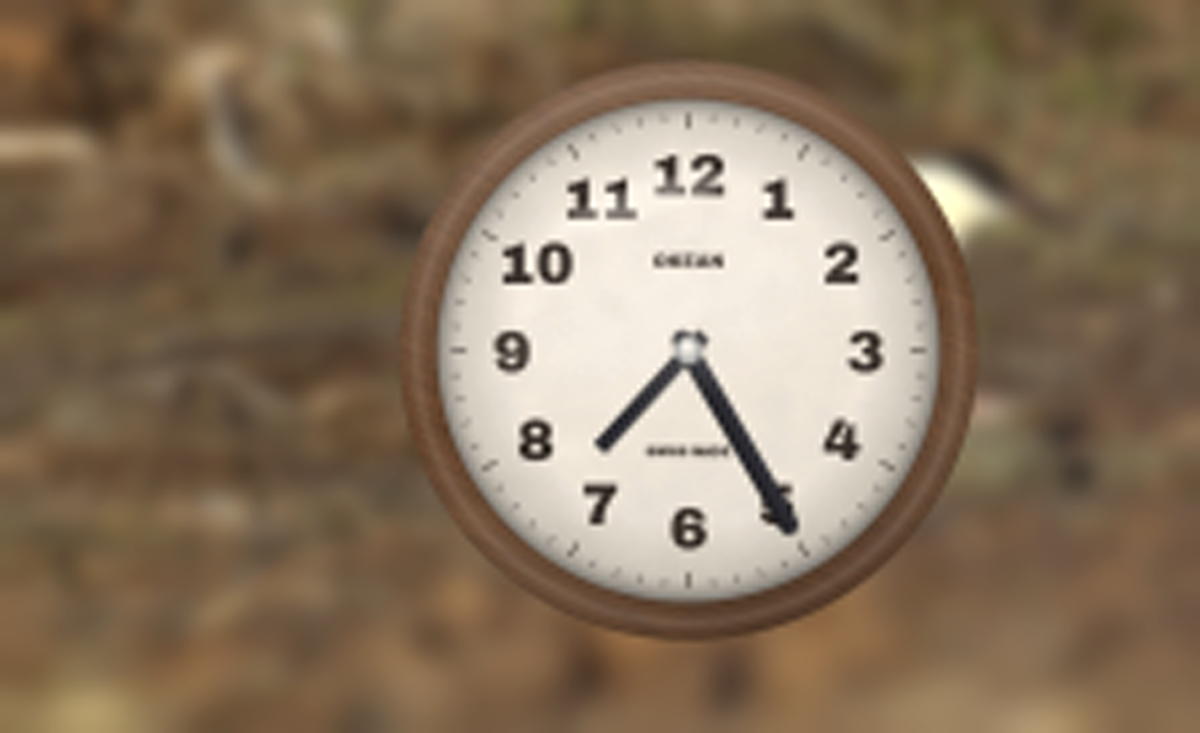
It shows 7h25
